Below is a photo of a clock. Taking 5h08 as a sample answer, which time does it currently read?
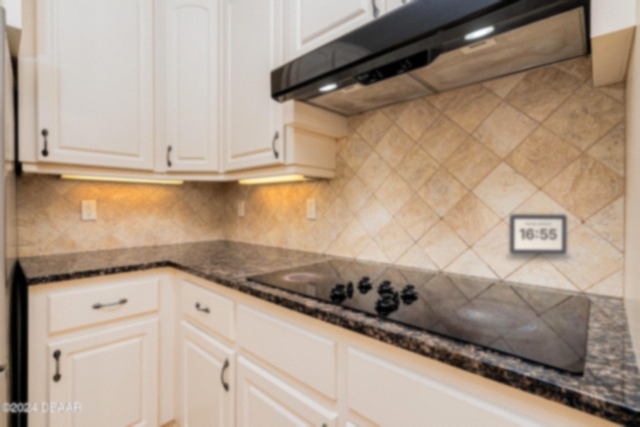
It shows 16h55
